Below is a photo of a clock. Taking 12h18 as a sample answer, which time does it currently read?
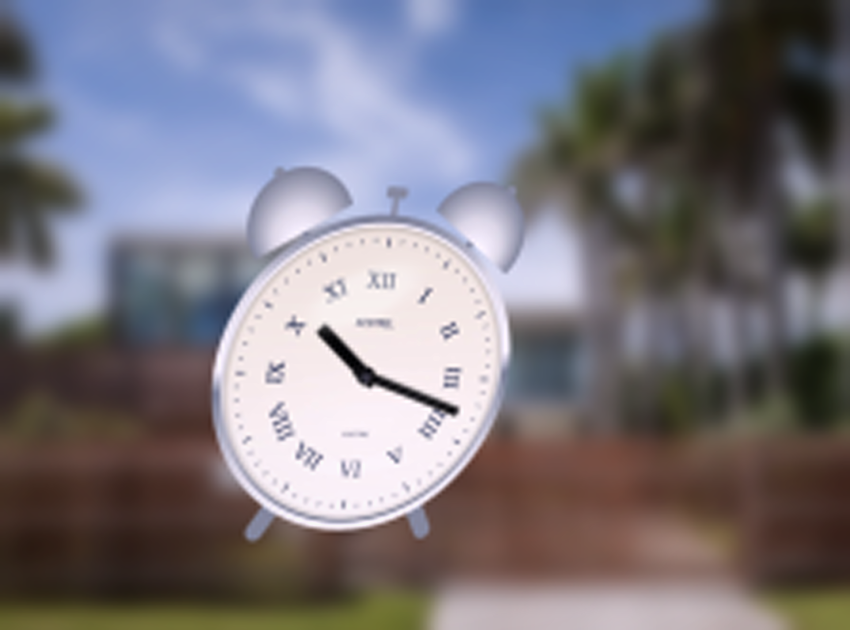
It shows 10h18
